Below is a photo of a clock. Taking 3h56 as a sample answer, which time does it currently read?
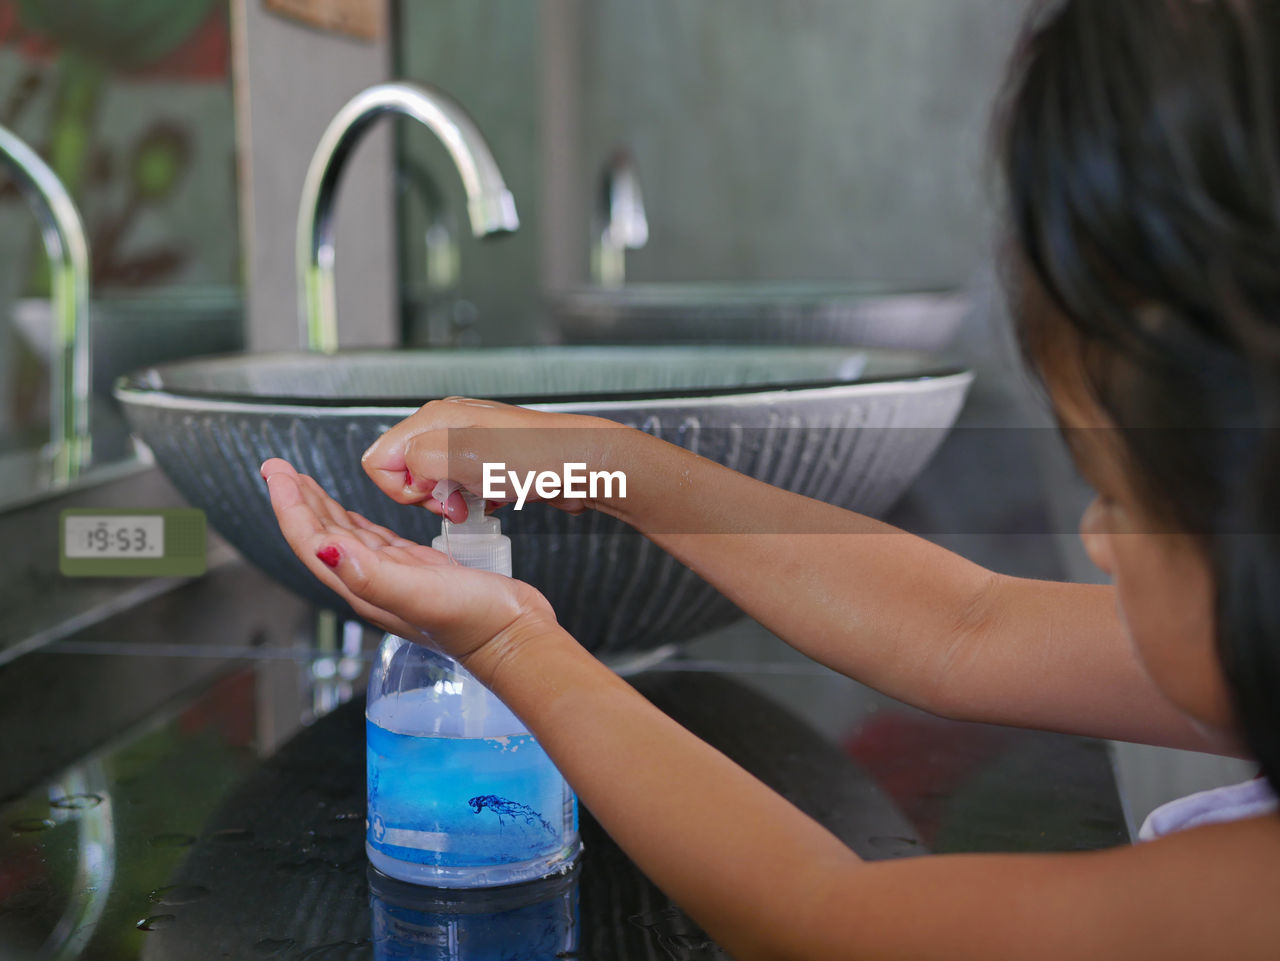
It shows 19h53
